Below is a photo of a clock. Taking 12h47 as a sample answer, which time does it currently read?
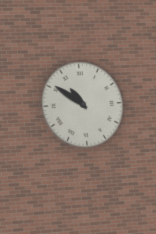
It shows 10h51
